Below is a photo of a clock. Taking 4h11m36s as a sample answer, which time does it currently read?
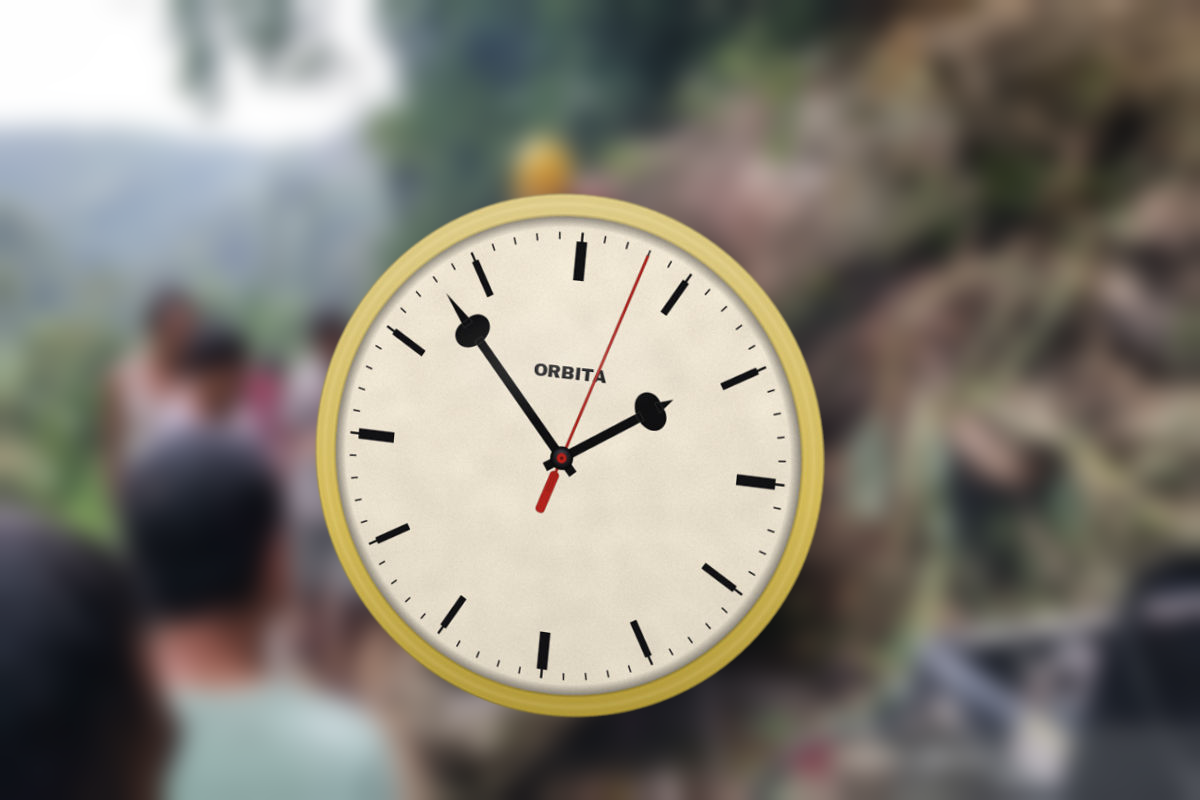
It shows 1h53m03s
